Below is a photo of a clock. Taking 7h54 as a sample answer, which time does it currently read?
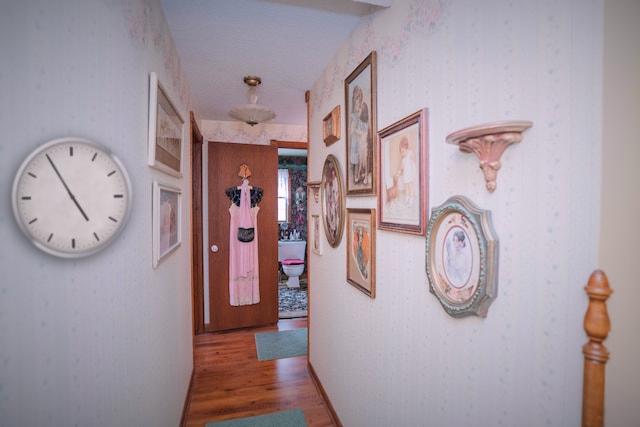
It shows 4h55
